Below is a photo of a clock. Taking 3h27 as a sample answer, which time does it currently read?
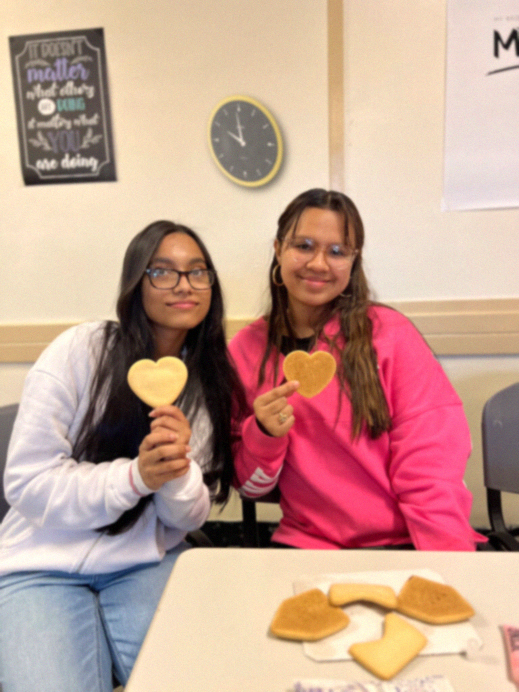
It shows 9h59
